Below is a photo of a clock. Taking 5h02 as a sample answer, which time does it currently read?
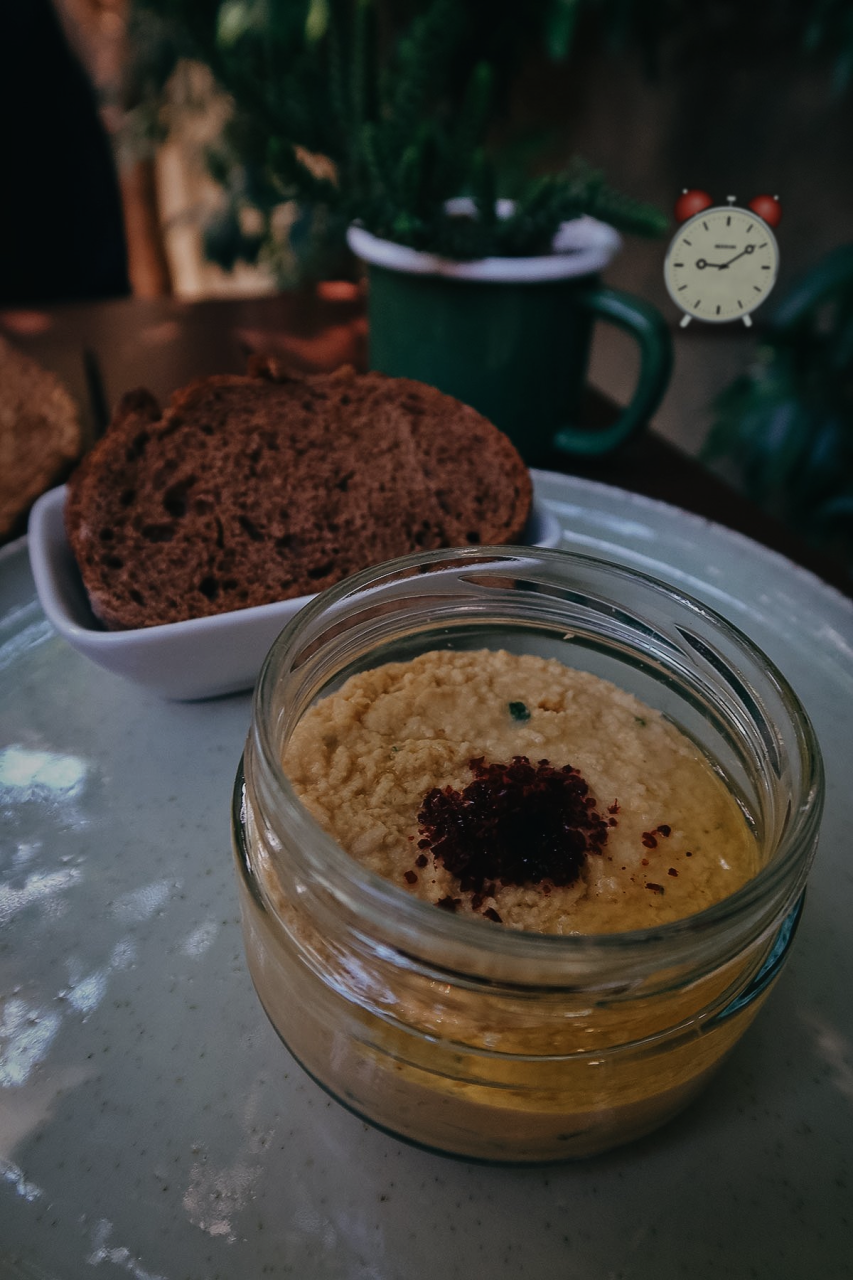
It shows 9h09
